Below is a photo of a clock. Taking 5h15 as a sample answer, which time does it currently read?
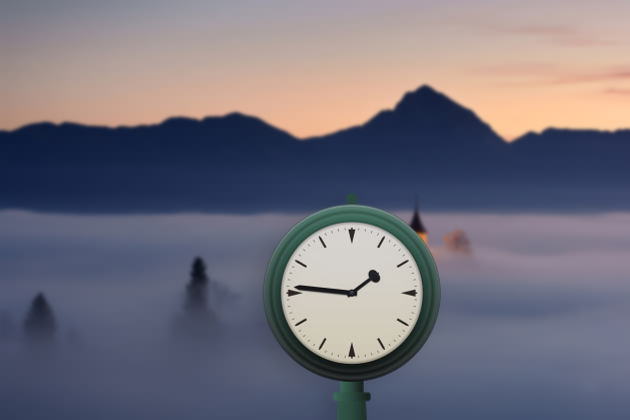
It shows 1h46
